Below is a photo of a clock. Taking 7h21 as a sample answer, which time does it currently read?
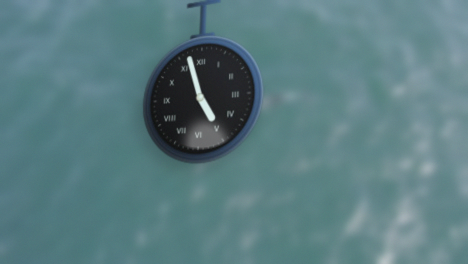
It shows 4h57
